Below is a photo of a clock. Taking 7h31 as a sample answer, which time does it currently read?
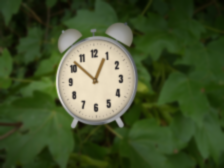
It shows 12h52
